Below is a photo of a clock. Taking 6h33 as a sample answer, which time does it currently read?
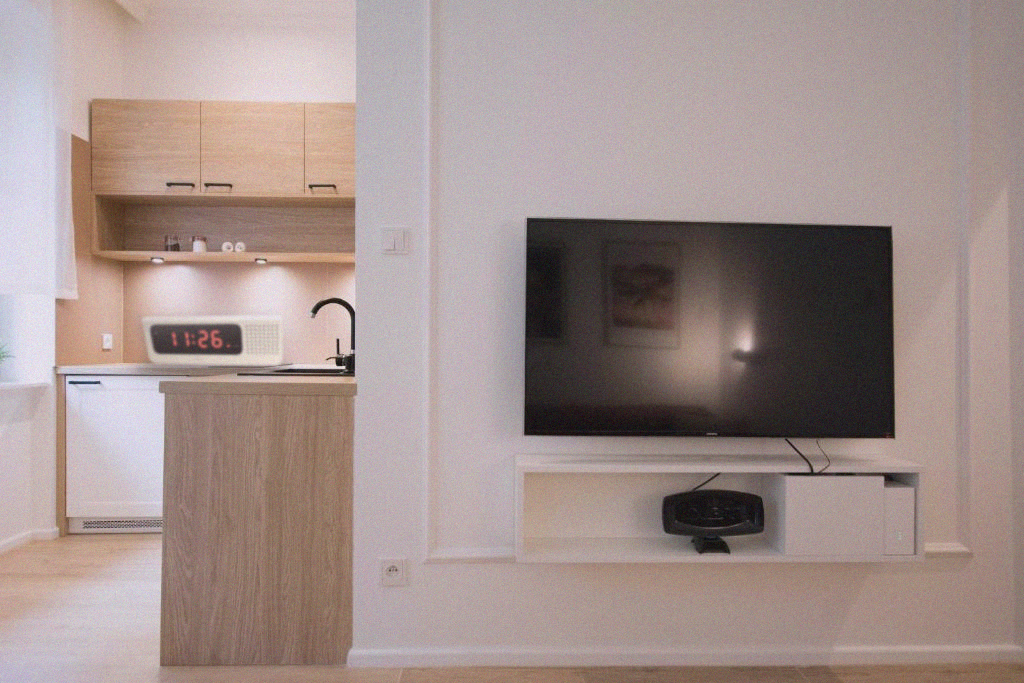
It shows 11h26
